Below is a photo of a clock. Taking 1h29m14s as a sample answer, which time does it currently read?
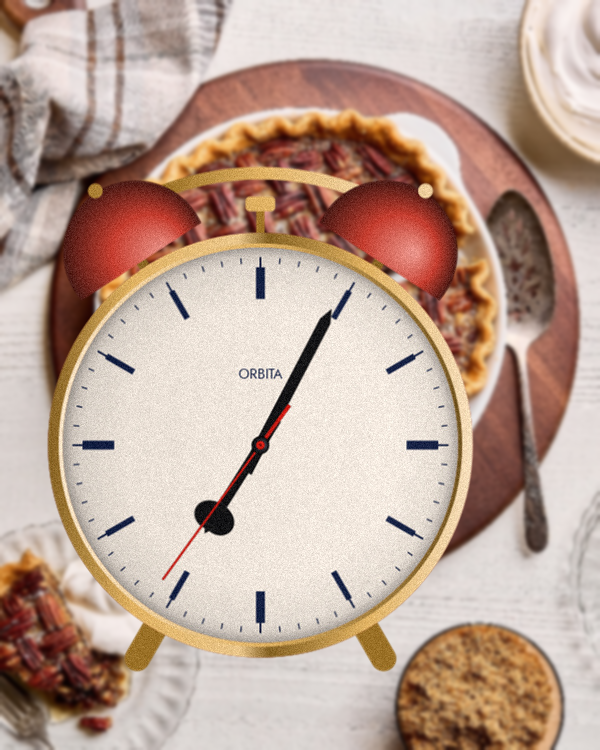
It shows 7h04m36s
